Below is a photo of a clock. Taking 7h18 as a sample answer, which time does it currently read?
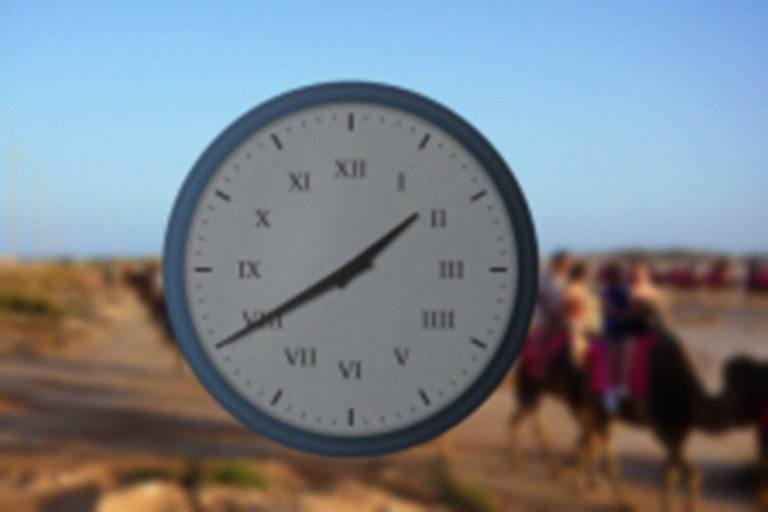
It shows 1h40
